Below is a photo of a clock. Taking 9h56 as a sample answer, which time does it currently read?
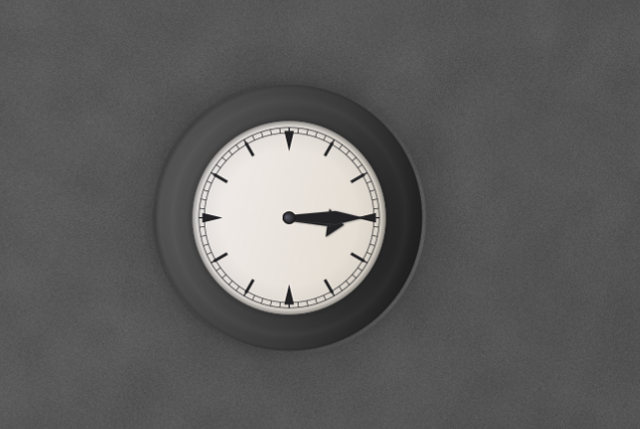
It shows 3h15
